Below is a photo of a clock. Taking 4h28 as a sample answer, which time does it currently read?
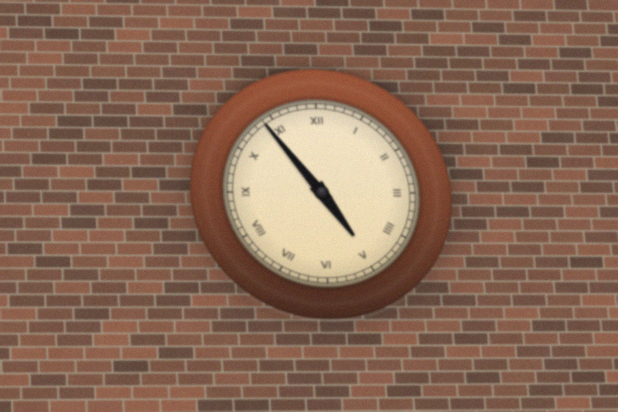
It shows 4h54
